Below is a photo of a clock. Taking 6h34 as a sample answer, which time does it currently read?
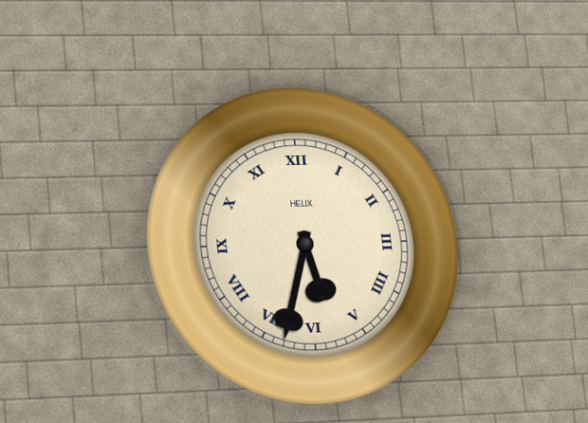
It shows 5h33
